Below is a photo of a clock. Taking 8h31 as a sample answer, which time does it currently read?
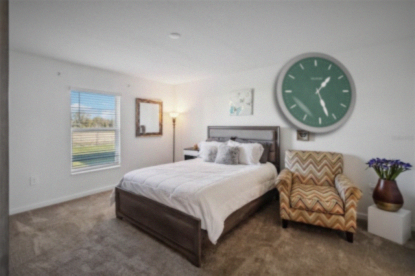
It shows 1h27
